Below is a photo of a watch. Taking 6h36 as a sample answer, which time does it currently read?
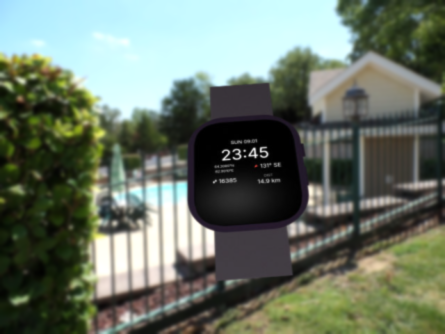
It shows 23h45
